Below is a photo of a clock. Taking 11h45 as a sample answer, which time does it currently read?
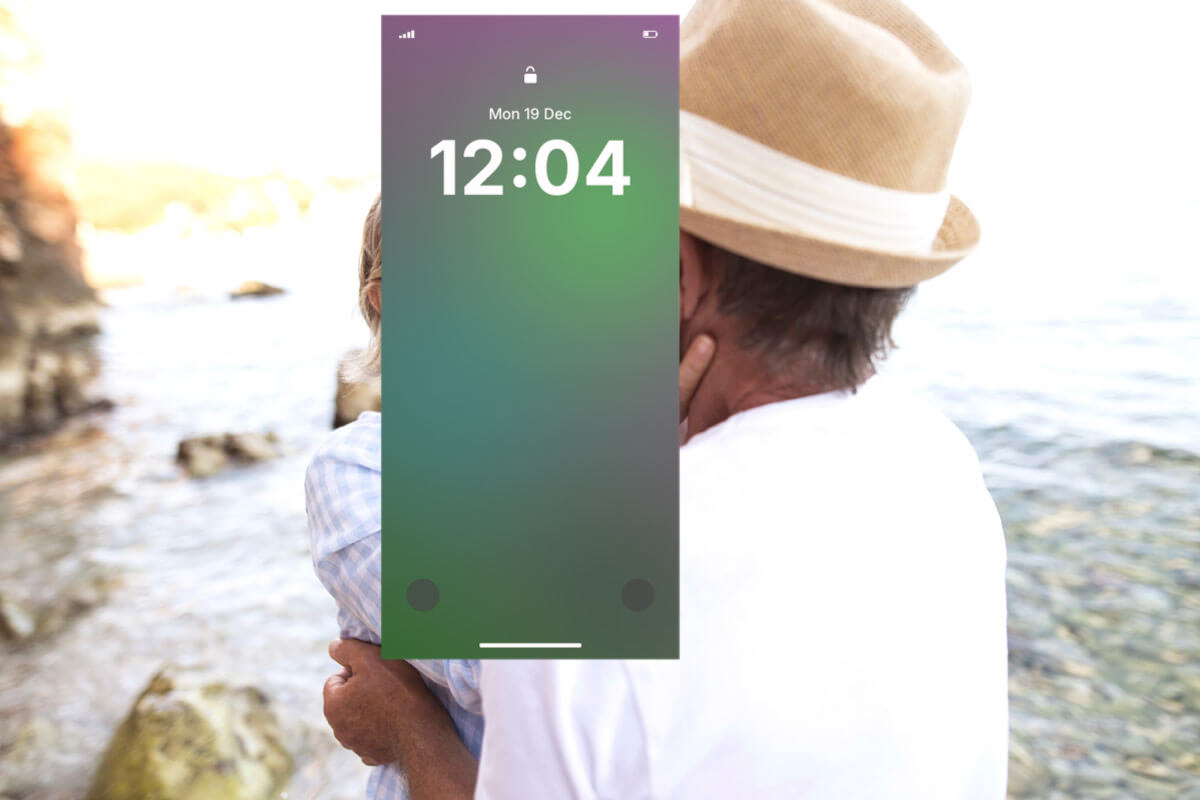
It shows 12h04
